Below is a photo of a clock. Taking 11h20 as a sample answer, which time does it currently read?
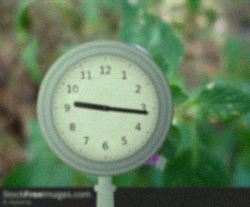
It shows 9h16
